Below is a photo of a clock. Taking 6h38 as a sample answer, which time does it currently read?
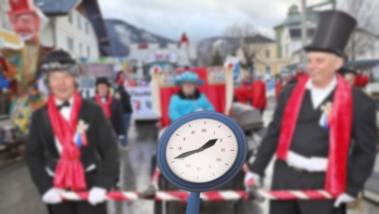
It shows 1h41
